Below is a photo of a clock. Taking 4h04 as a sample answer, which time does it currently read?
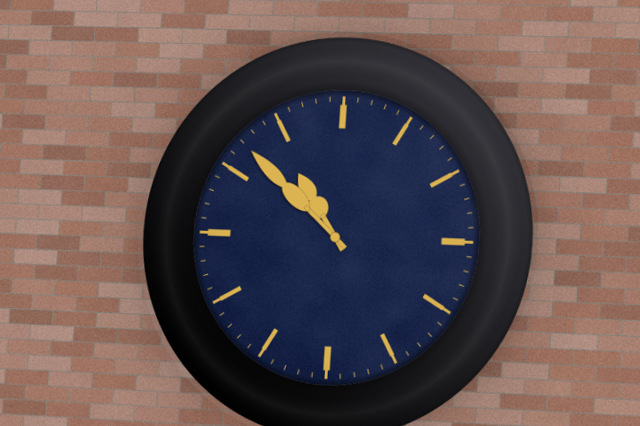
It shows 10h52
